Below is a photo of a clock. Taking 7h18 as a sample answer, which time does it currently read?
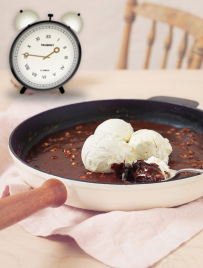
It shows 1h46
